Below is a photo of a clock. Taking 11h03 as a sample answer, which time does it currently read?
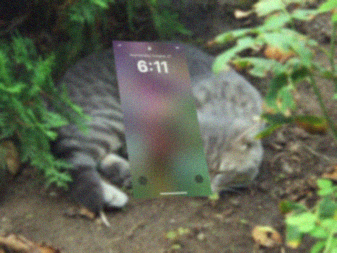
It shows 6h11
